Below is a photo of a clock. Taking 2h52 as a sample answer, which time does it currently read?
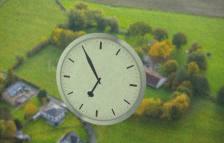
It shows 6h55
